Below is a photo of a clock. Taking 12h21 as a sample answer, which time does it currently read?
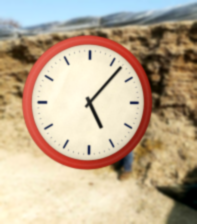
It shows 5h07
